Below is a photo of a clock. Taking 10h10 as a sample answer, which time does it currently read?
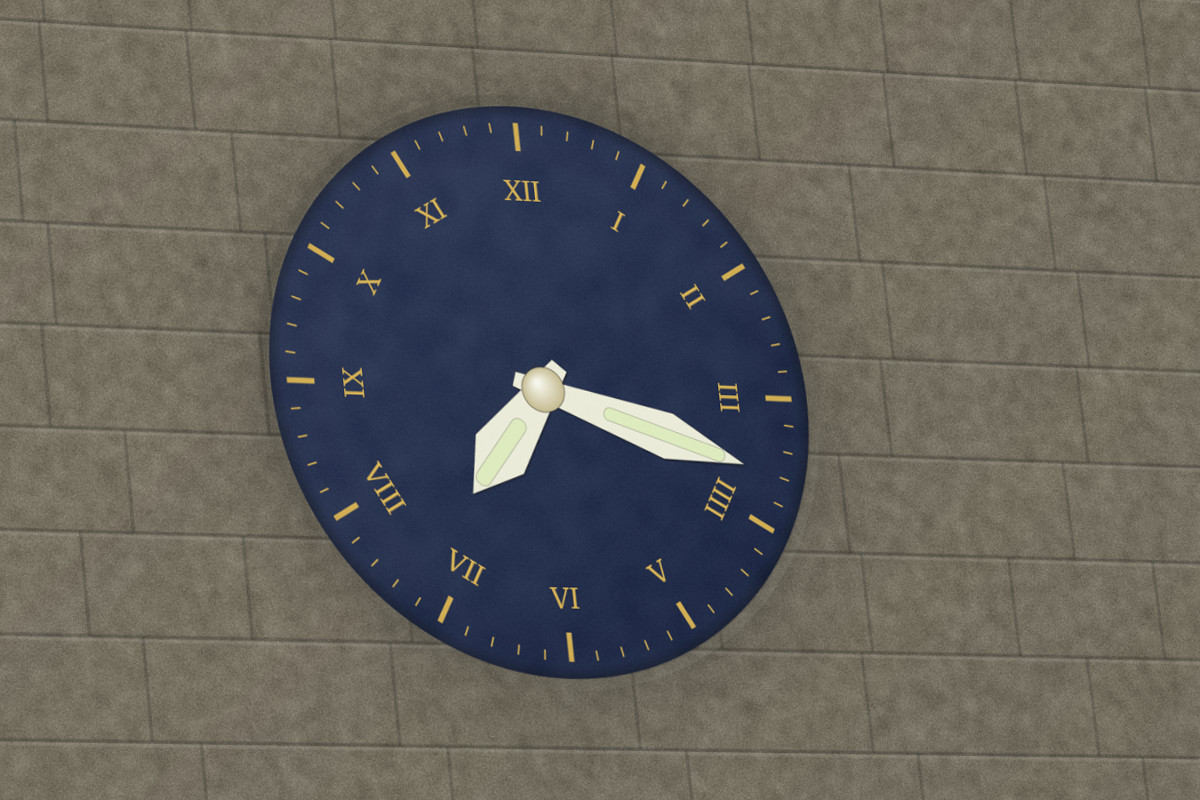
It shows 7h18
